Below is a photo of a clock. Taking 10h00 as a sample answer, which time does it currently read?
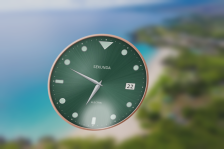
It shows 6h49
